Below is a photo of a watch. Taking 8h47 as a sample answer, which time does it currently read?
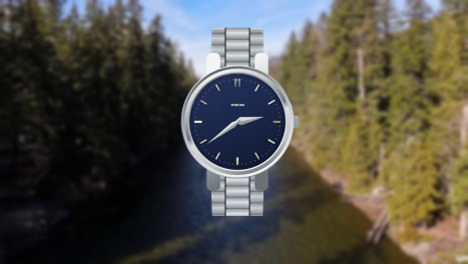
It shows 2h39
